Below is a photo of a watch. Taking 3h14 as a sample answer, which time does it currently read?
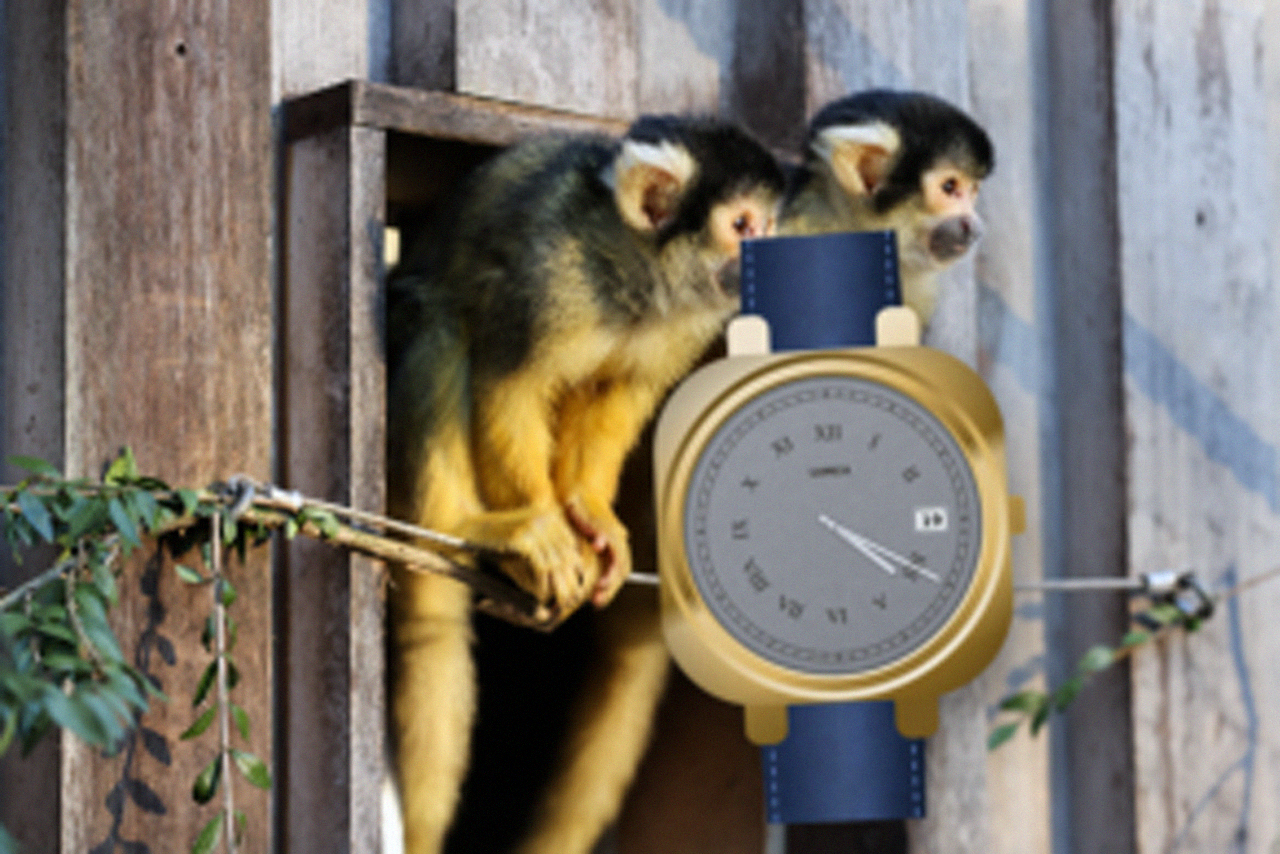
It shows 4h20
